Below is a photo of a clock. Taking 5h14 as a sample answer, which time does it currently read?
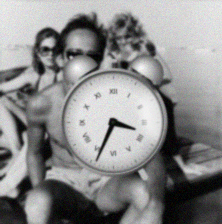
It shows 3h34
